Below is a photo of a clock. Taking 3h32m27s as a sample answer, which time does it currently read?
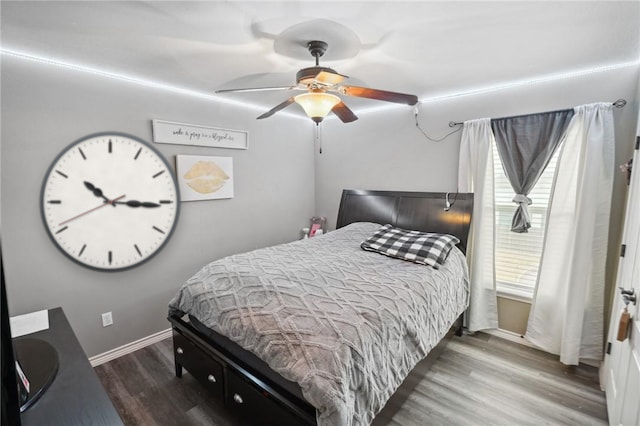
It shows 10h15m41s
